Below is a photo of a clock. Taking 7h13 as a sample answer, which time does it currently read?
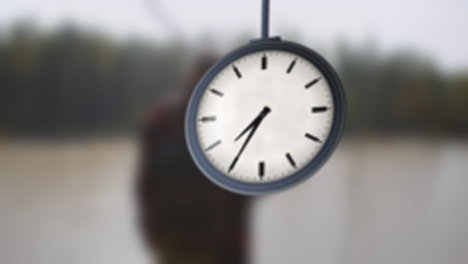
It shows 7h35
